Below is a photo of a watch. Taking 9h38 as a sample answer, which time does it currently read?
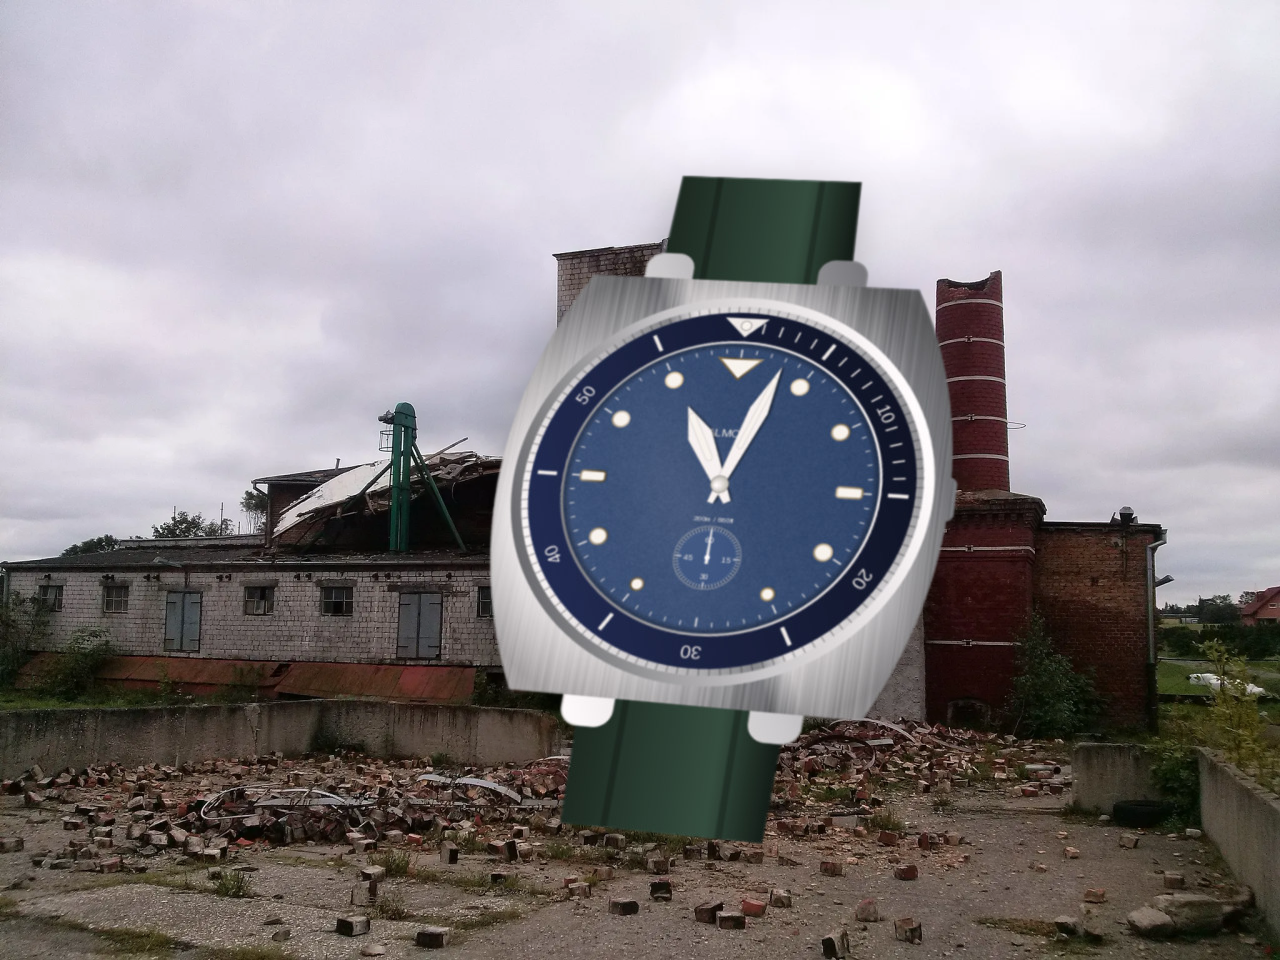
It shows 11h03
